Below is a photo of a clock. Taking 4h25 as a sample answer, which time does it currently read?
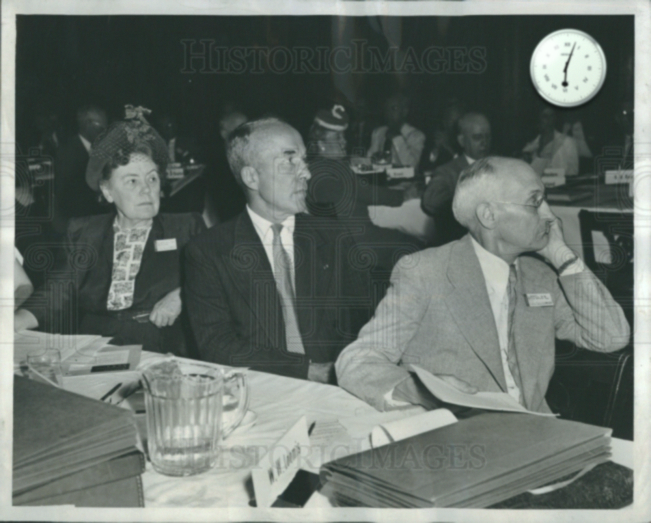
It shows 6h03
